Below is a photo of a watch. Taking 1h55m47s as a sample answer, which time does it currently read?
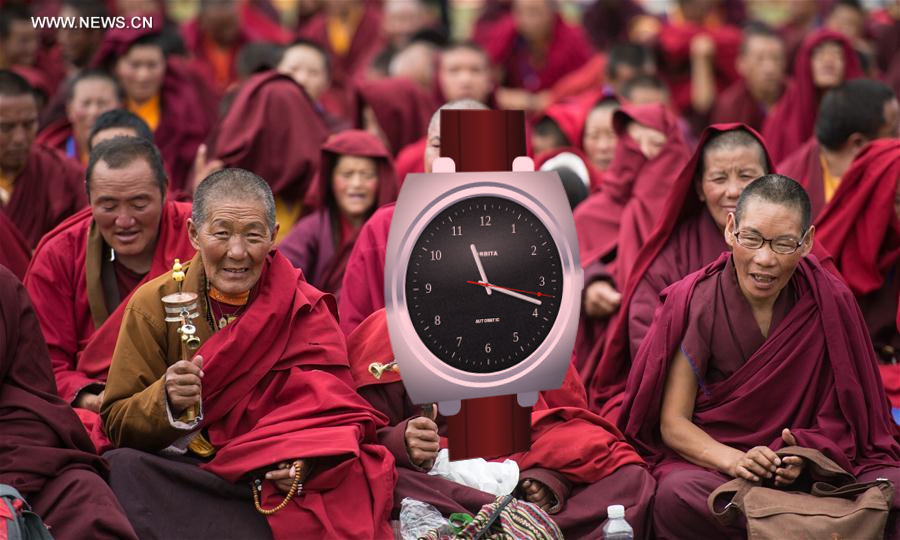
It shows 11h18m17s
